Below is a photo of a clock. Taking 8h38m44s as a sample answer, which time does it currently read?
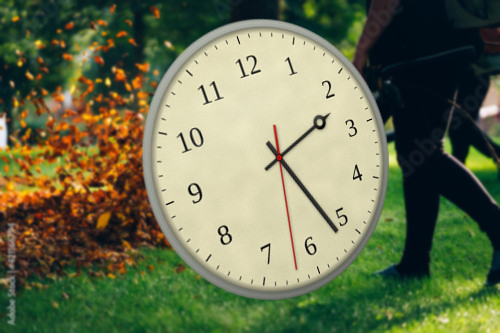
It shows 2h26m32s
